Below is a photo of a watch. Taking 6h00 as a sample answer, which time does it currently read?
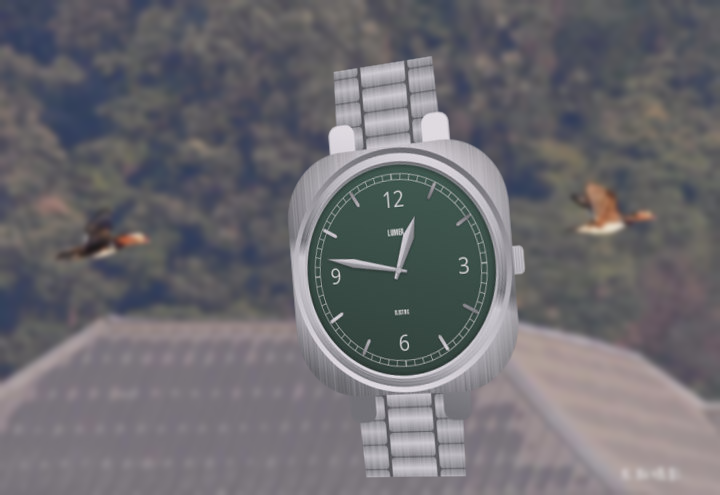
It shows 12h47
